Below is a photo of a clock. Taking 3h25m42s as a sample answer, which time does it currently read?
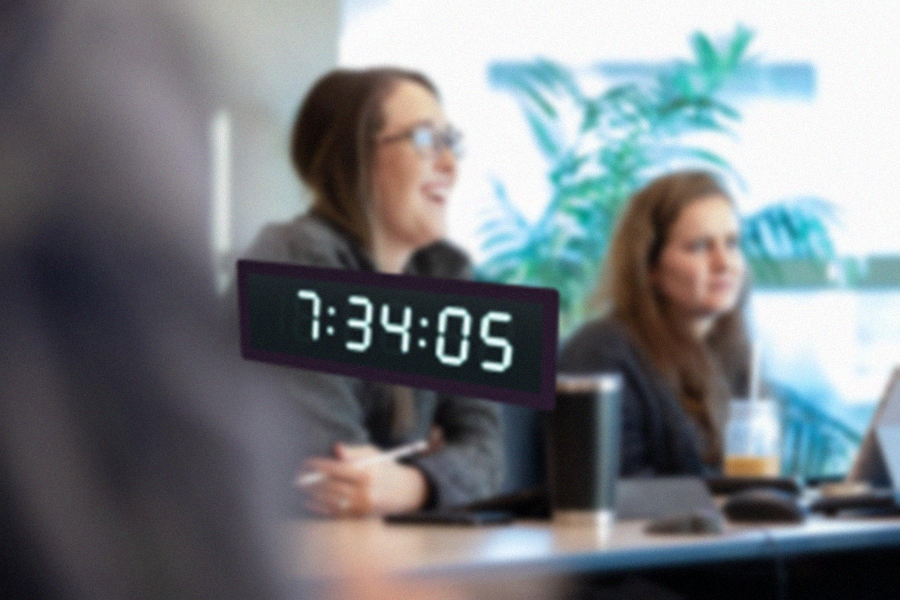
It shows 7h34m05s
